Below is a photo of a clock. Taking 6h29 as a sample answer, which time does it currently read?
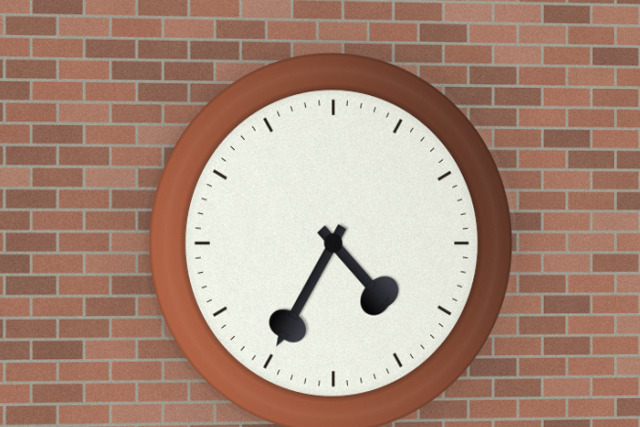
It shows 4h35
